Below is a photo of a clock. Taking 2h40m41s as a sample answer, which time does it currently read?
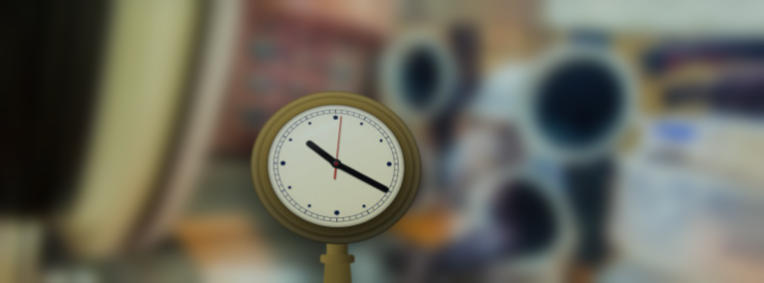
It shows 10h20m01s
